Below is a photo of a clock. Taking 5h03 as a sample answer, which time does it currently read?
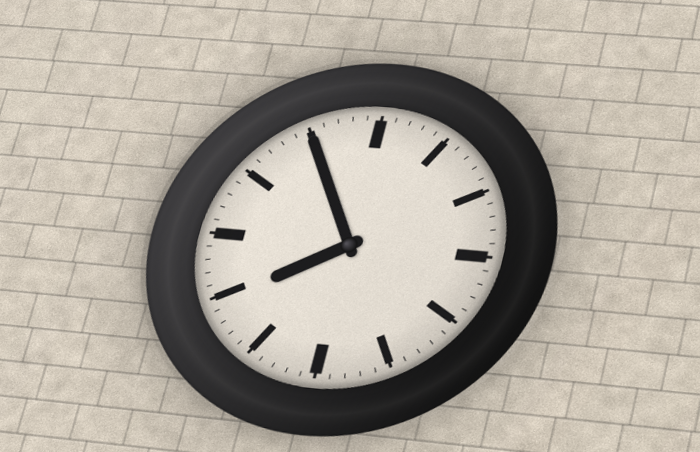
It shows 7h55
